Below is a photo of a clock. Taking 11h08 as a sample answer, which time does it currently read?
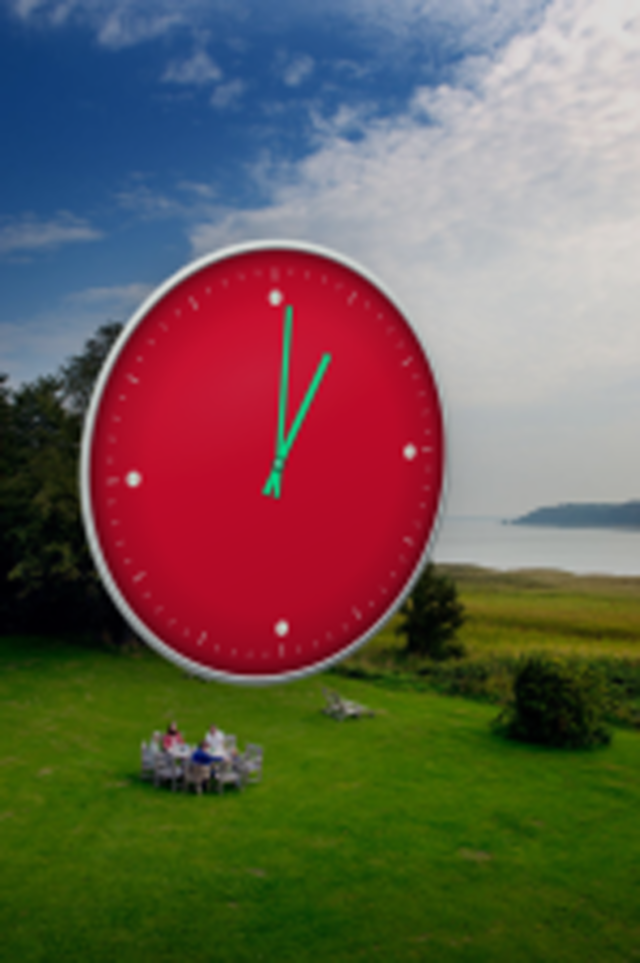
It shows 1h01
